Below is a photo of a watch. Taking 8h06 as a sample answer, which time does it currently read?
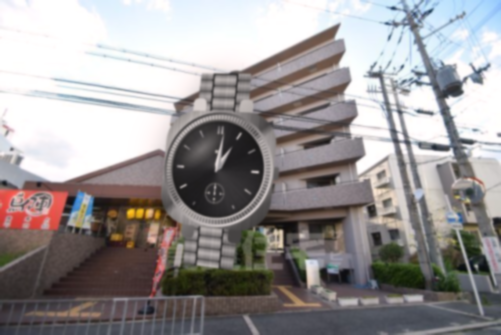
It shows 1h01
